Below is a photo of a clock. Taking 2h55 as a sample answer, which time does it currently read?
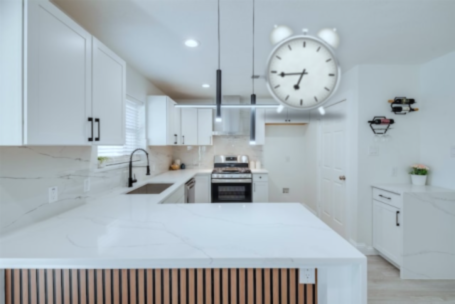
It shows 6h44
